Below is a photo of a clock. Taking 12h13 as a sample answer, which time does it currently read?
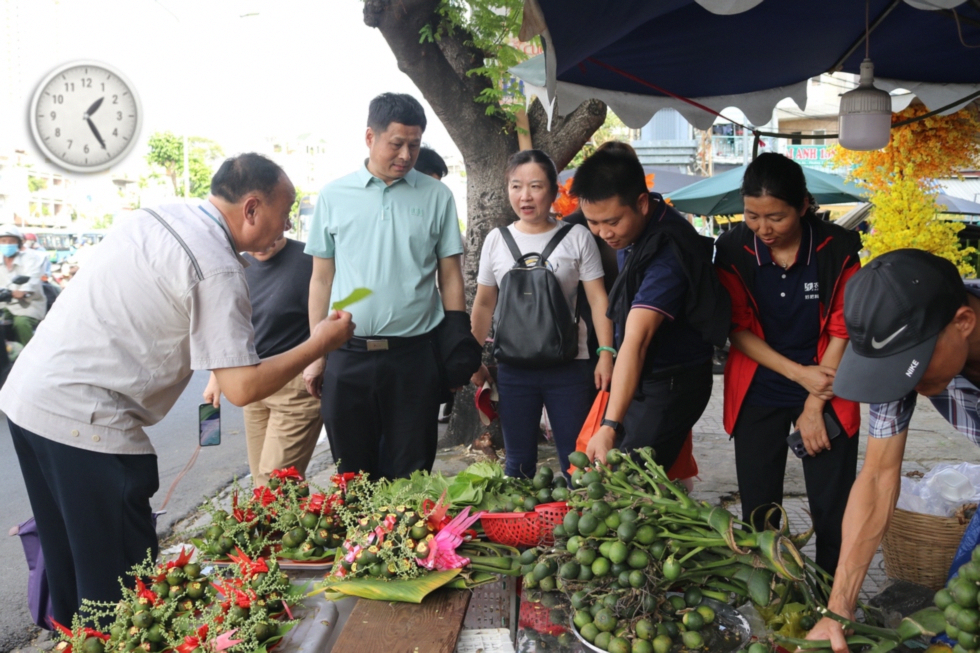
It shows 1h25
